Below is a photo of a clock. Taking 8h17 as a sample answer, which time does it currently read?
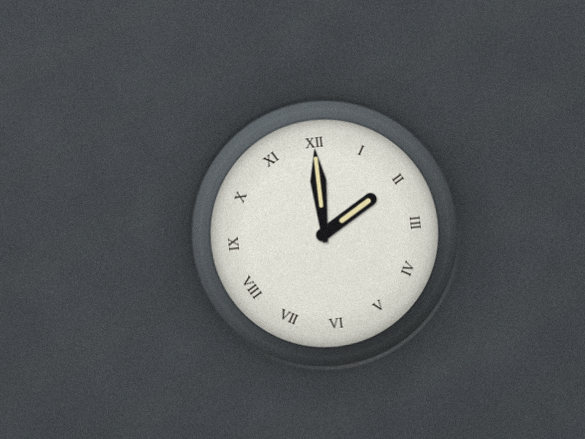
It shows 2h00
